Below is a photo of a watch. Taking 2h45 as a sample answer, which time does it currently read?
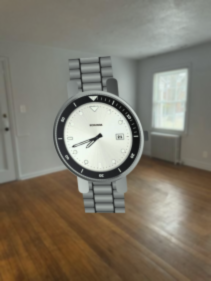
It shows 7h42
